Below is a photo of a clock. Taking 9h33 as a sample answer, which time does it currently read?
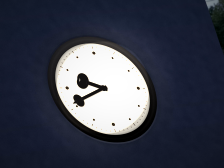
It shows 9h41
